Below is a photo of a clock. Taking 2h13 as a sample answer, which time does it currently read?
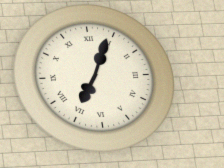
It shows 7h04
